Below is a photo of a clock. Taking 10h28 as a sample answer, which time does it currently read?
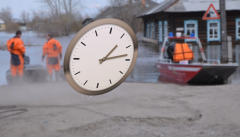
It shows 1h13
